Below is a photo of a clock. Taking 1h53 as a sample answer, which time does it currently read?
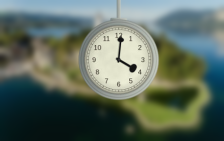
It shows 4h01
